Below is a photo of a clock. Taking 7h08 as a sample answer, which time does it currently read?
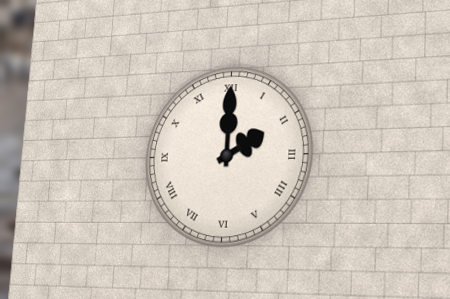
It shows 2h00
